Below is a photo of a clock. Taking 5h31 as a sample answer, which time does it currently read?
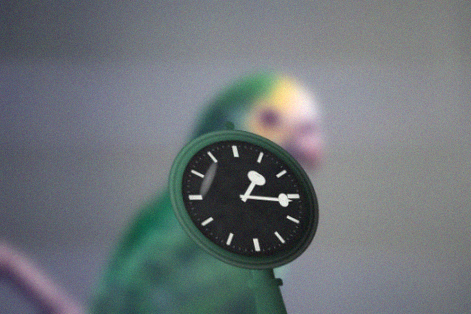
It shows 1h16
